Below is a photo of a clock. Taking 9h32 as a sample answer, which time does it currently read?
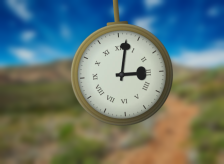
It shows 3h02
